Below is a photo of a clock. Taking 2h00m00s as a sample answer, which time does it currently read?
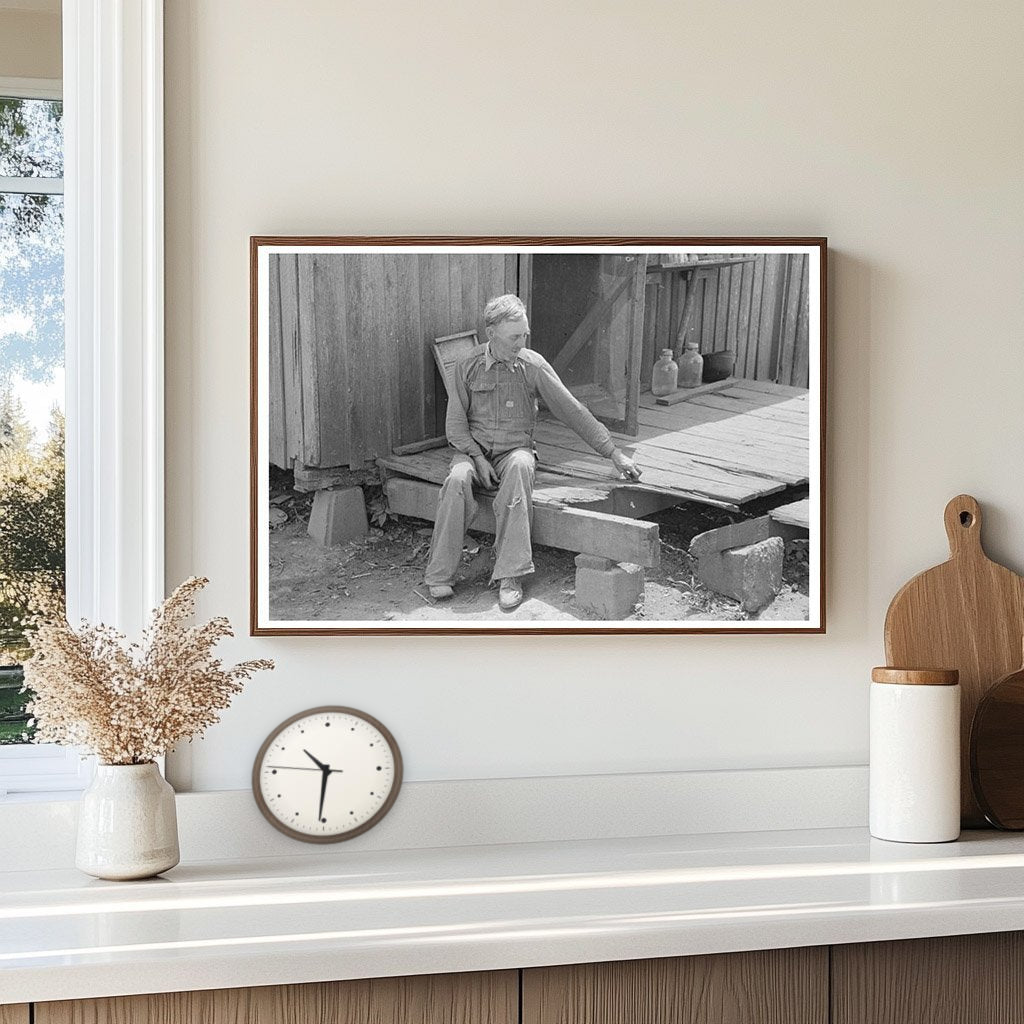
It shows 10h30m46s
